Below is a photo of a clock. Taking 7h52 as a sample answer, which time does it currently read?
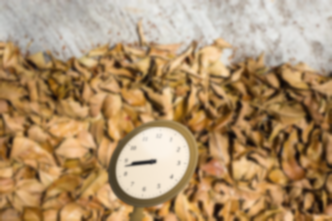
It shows 8h43
